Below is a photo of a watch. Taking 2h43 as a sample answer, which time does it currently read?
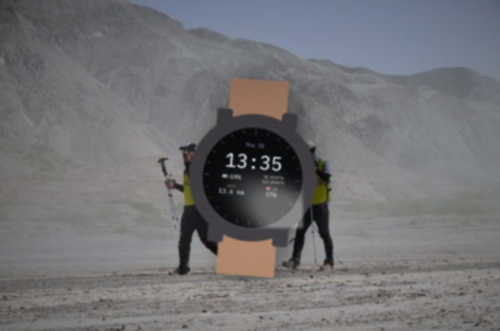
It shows 13h35
